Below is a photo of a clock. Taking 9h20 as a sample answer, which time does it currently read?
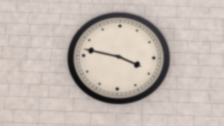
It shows 3h47
